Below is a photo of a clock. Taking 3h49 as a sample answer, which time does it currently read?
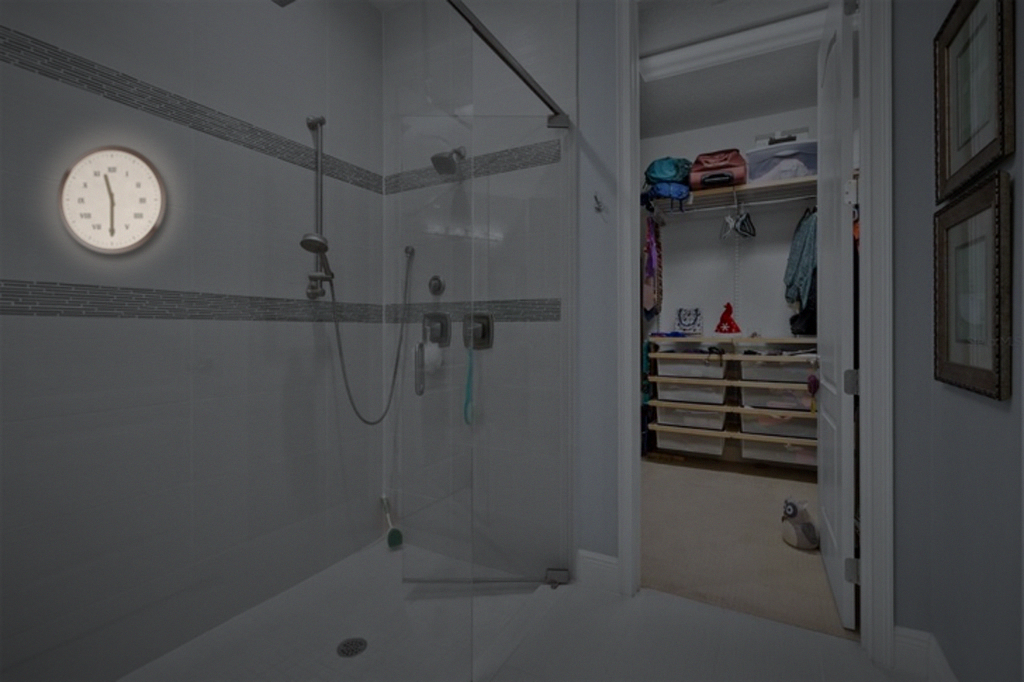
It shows 11h30
